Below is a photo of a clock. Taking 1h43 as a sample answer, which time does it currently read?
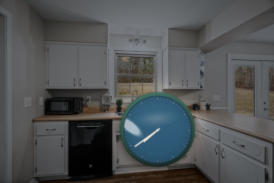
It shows 7h39
